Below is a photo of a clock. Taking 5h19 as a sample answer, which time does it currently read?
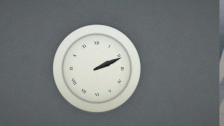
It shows 2h11
